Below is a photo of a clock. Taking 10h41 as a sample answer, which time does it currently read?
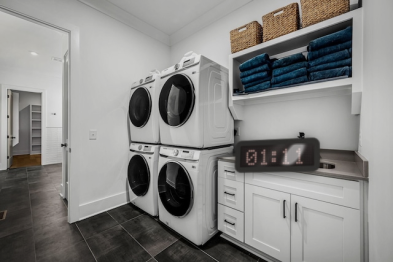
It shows 1h11
